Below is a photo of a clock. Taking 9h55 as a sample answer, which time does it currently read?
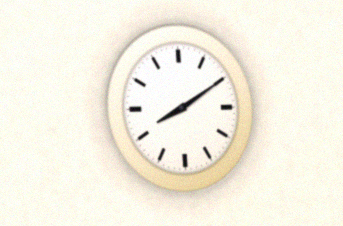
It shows 8h10
